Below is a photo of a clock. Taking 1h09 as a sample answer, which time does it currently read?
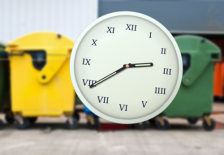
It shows 2h39
